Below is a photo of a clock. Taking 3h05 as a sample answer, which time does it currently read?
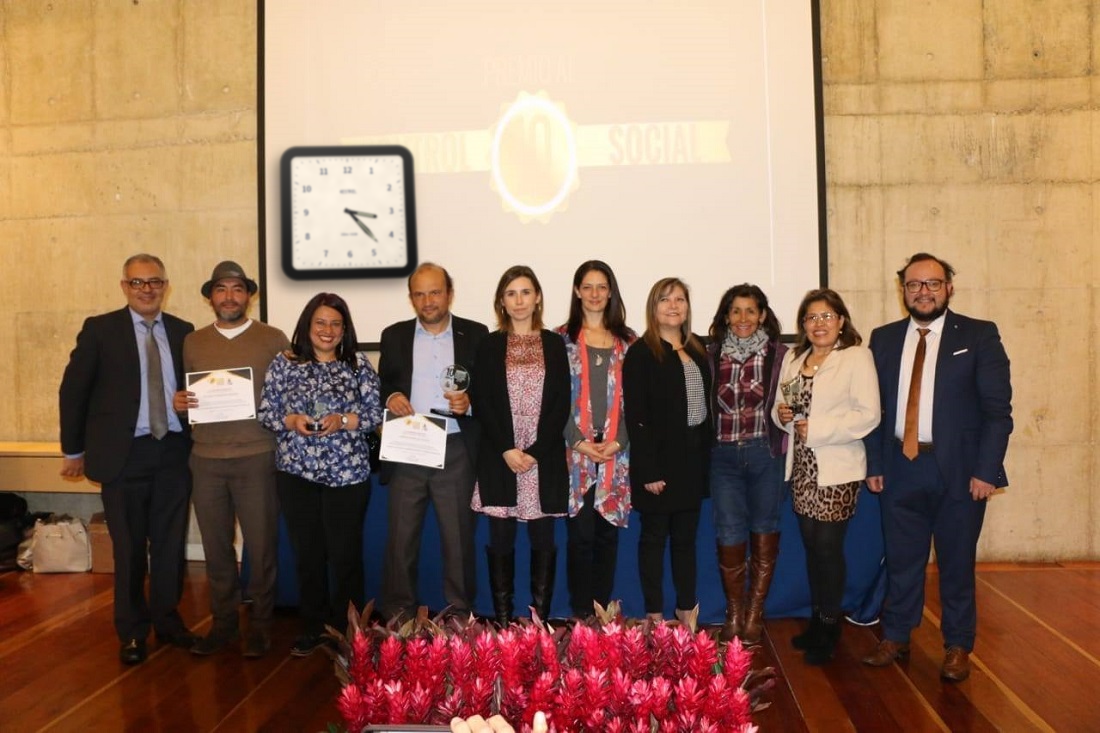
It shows 3h23
